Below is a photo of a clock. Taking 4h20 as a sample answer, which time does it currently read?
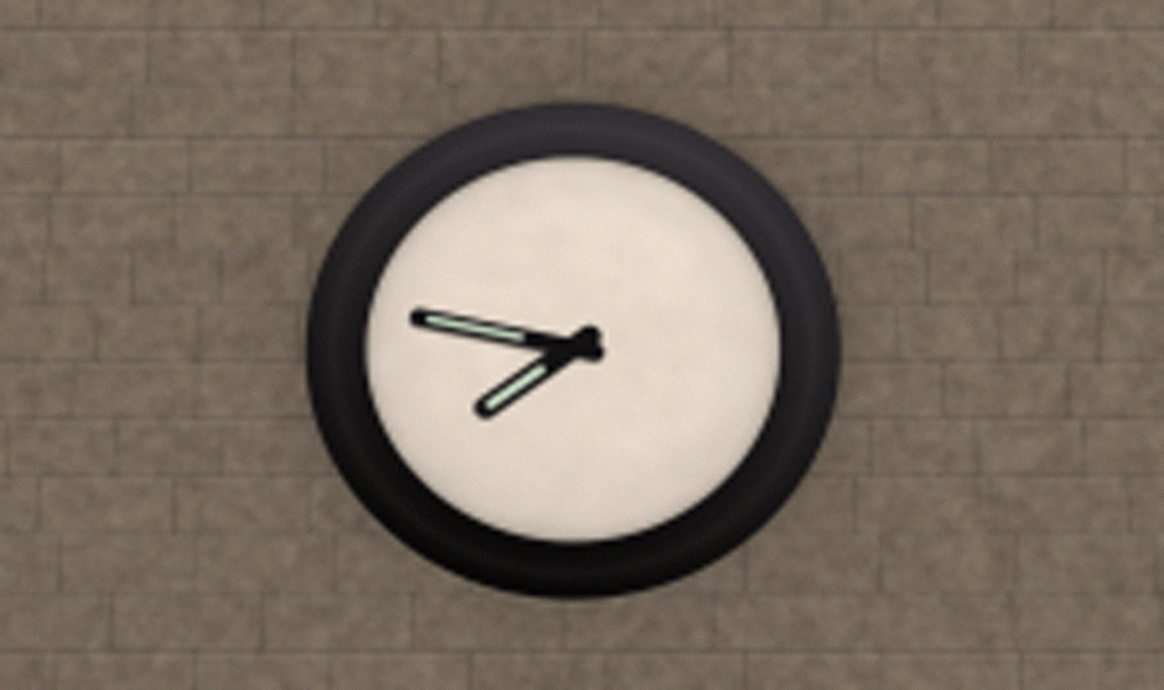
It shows 7h47
